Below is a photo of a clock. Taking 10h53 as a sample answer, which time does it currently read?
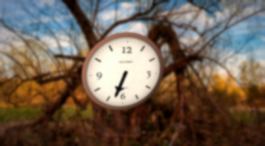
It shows 6h33
